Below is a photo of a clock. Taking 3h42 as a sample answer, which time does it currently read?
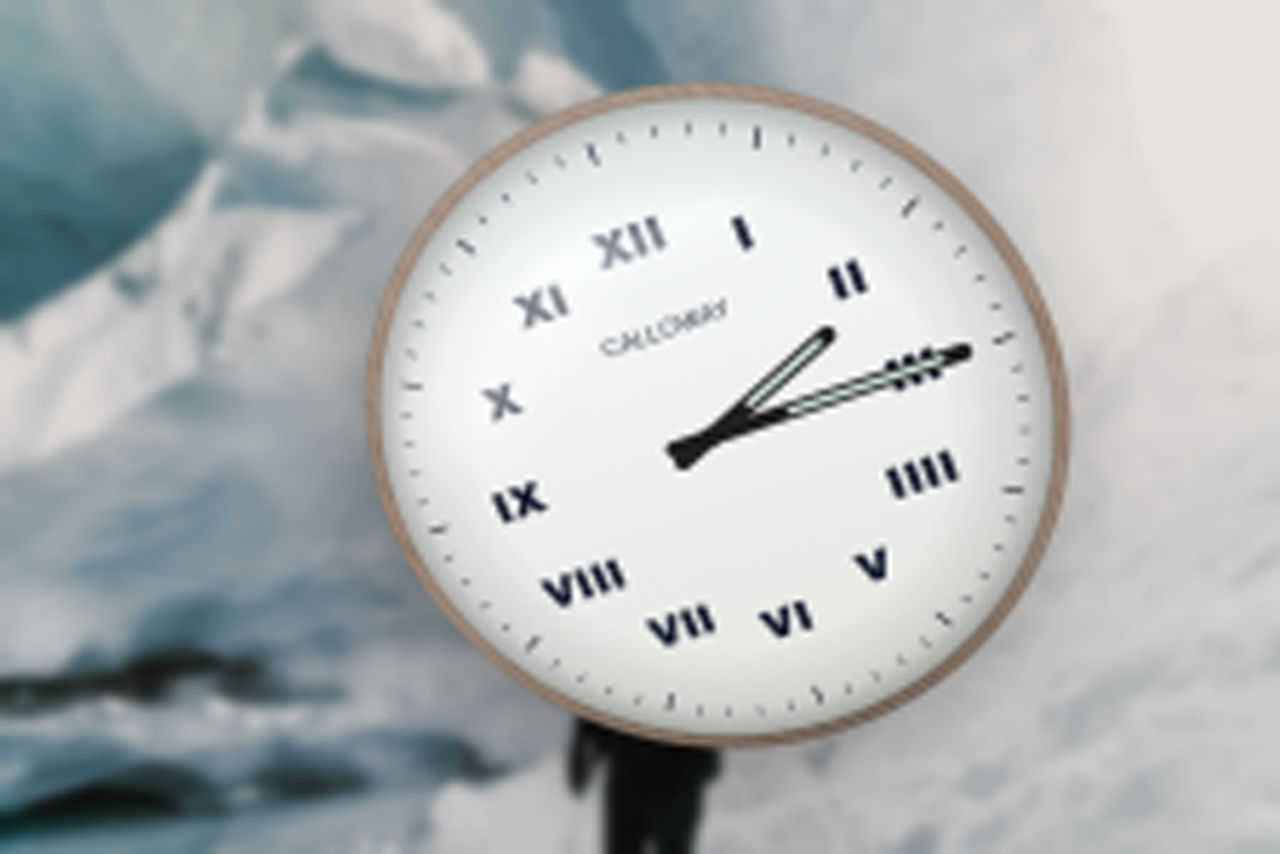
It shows 2h15
